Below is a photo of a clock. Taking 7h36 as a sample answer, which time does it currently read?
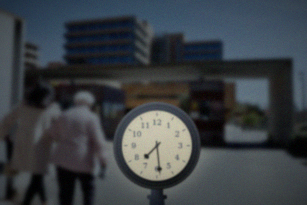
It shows 7h29
